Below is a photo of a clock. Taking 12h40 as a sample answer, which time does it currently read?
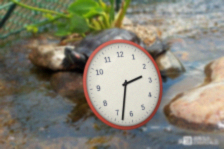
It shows 2h33
